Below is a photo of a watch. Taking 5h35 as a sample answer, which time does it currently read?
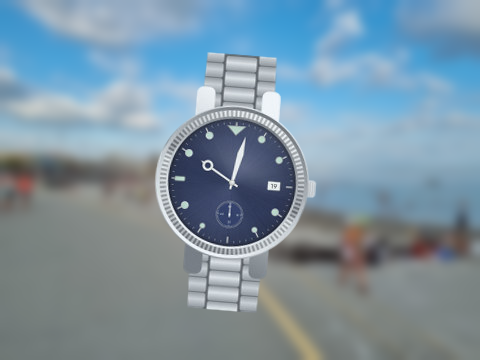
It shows 10h02
